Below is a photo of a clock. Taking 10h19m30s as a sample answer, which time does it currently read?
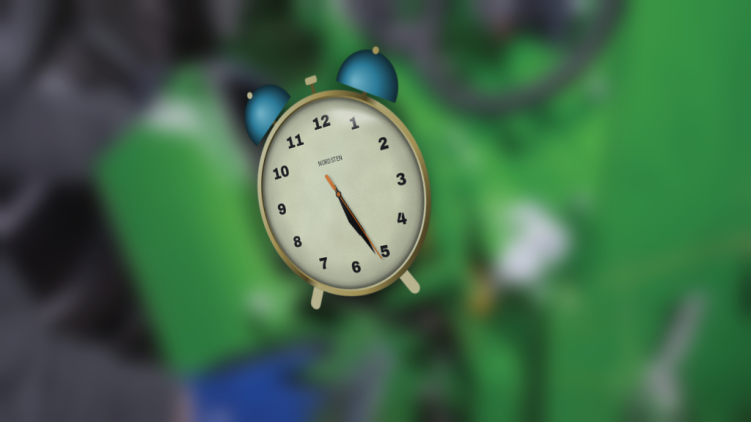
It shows 5h26m26s
